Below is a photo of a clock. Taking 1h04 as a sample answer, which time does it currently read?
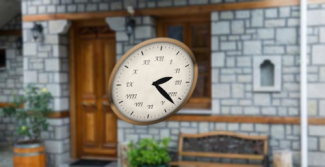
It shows 2h22
